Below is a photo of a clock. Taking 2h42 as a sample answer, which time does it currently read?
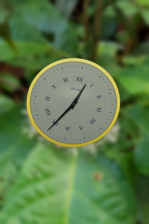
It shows 12h35
